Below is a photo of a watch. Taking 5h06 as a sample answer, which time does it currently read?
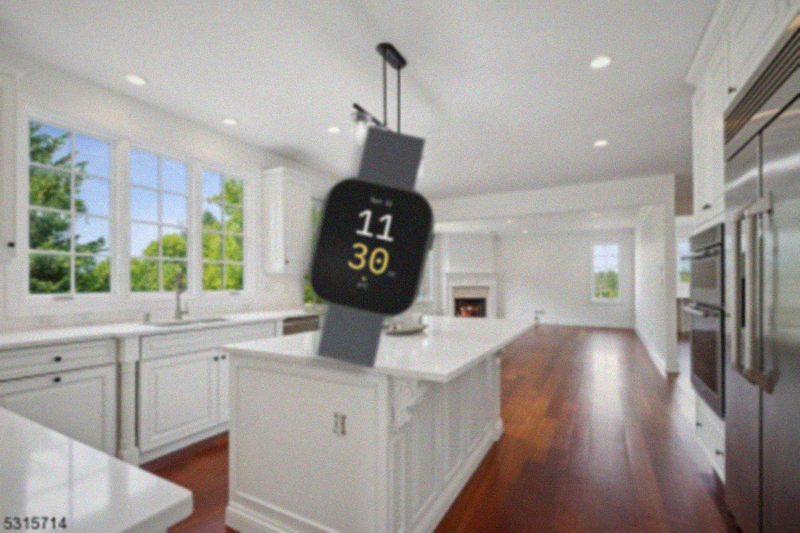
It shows 11h30
